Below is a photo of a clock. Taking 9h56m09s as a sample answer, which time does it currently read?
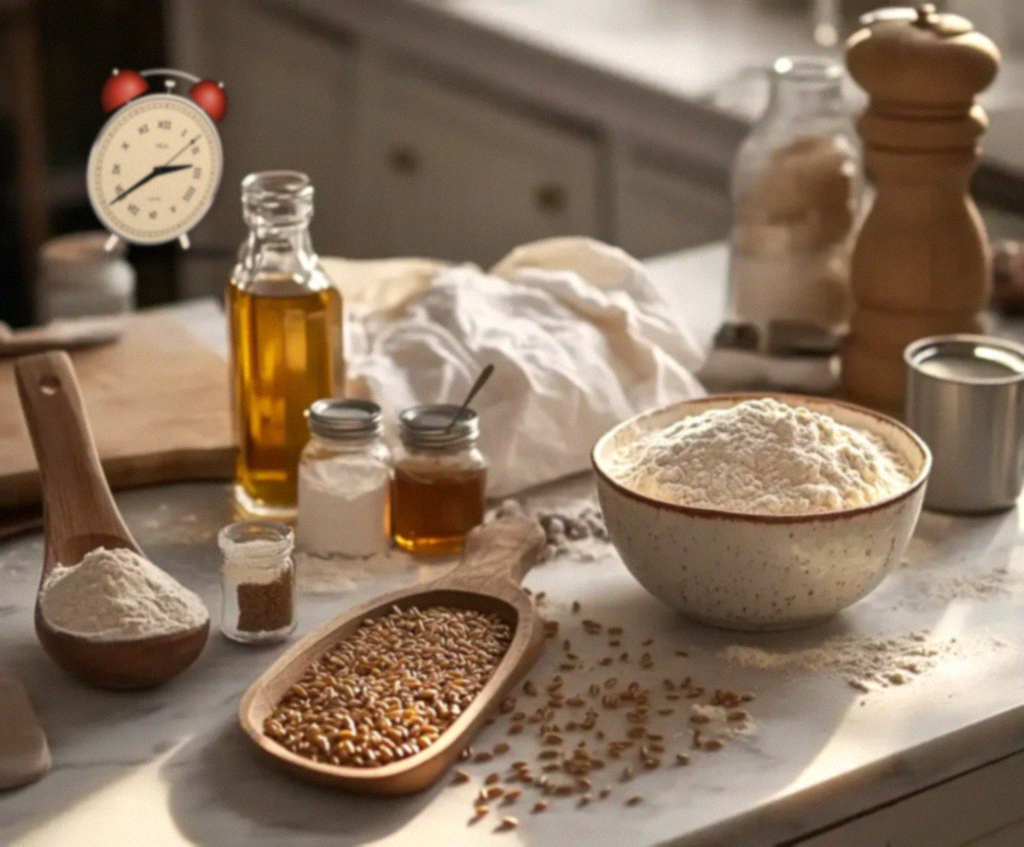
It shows 2h39m08s
